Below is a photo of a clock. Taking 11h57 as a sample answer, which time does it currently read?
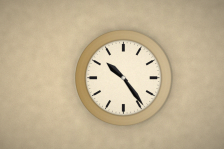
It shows 10h24
